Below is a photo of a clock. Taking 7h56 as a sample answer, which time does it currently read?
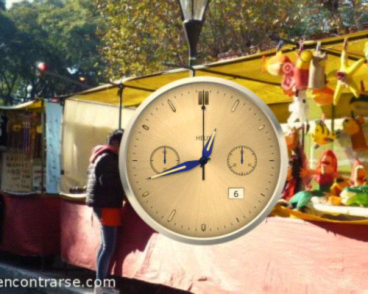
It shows 12h42
